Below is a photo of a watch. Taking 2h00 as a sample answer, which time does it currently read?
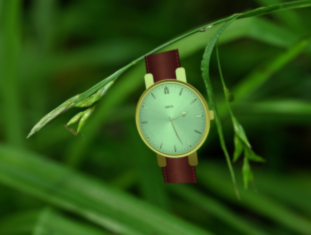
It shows 2h27
